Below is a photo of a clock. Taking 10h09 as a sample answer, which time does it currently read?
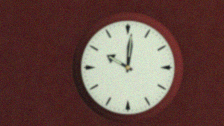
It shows 10h01
